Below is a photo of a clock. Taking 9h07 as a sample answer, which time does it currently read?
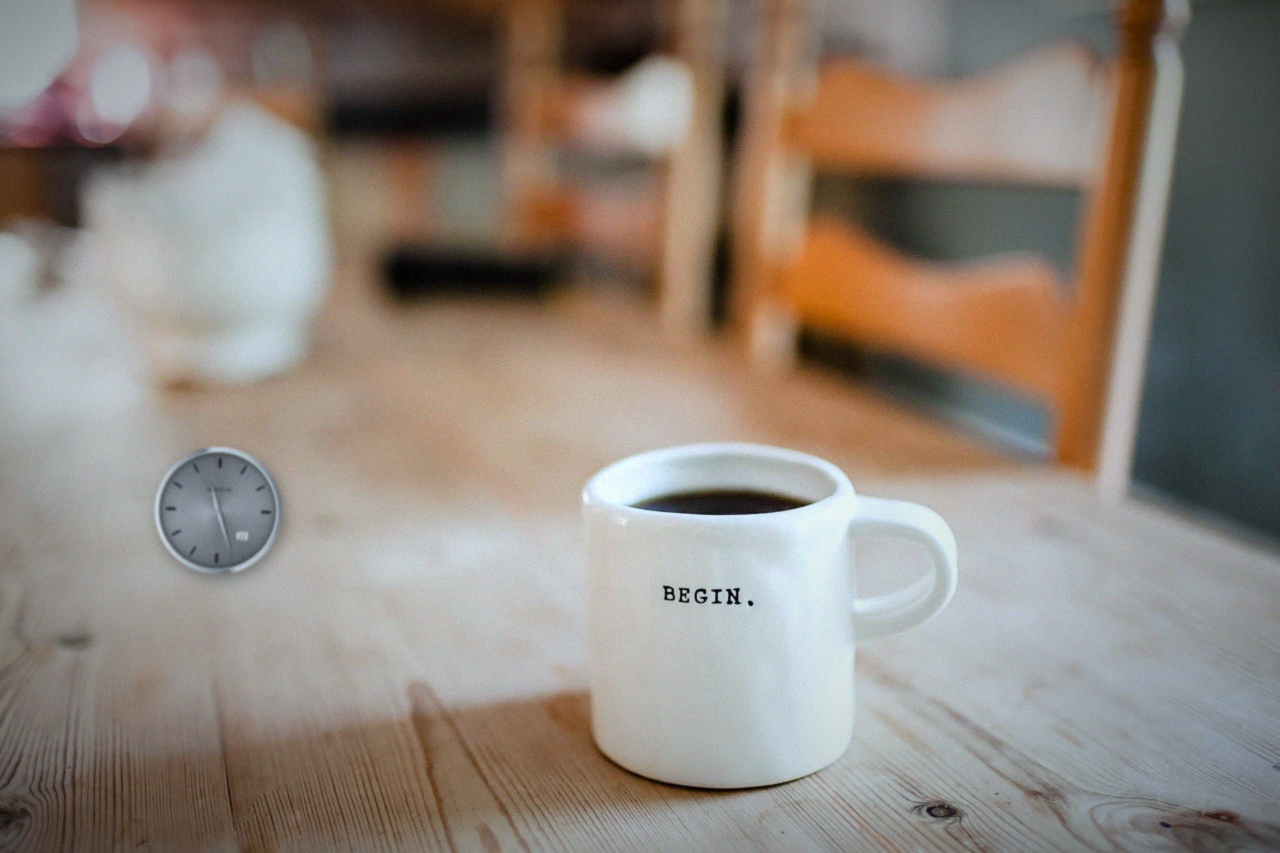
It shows 11h27
